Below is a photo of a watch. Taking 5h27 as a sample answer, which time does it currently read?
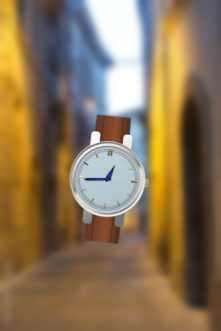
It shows 12h44
